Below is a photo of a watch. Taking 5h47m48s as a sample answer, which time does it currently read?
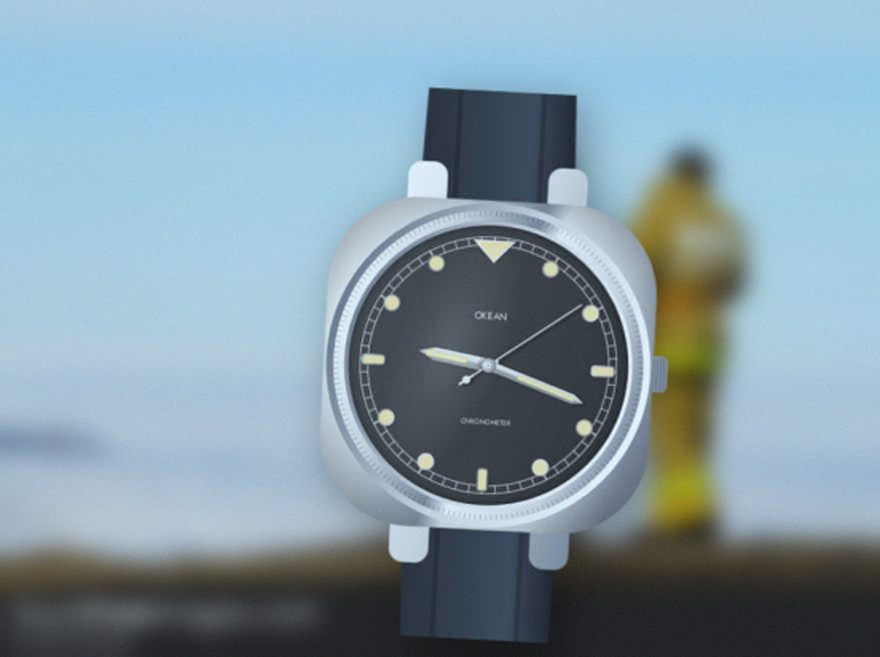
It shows 9h18m09s
